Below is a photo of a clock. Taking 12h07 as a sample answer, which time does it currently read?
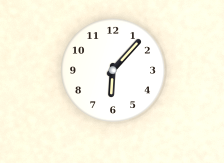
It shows 6h07
